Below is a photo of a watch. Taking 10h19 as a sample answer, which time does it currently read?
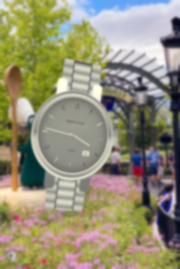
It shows 3h46
